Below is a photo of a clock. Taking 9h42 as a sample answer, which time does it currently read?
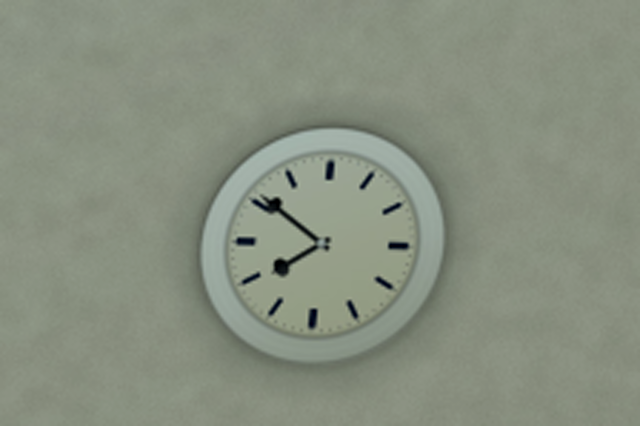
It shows 7h51
